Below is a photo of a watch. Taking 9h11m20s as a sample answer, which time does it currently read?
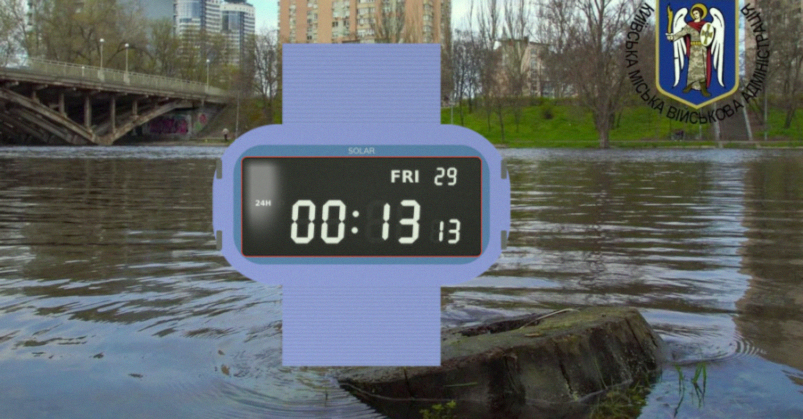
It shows 0h13m13s
